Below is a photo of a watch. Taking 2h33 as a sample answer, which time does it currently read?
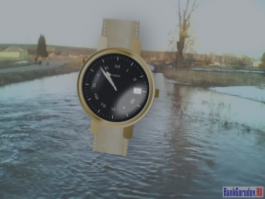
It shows 10h53
